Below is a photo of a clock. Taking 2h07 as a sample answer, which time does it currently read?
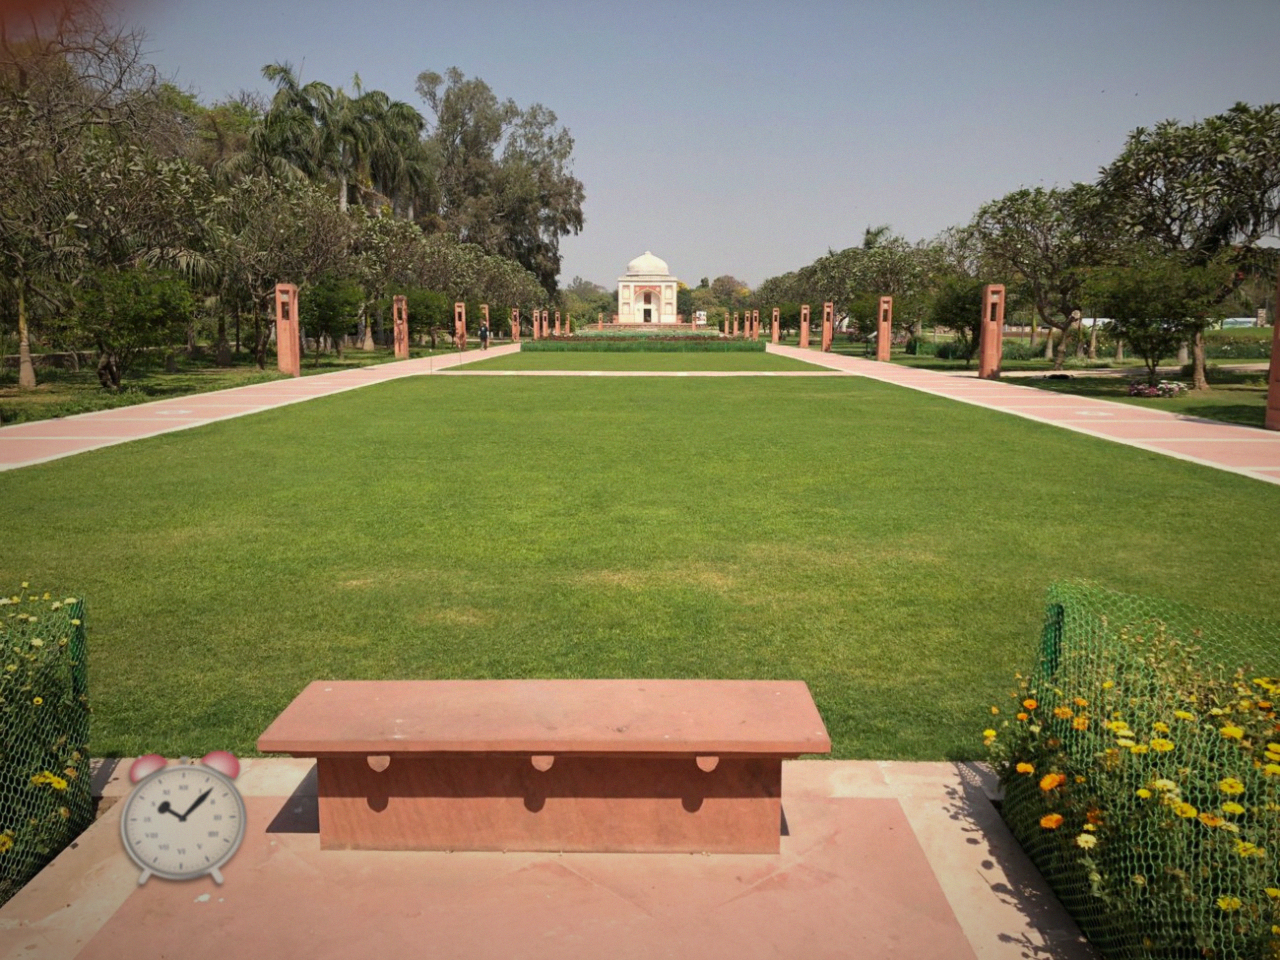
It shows 10h07
